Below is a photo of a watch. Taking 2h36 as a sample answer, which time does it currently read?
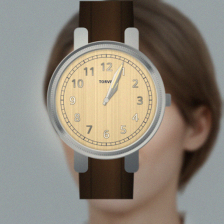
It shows 1h04
